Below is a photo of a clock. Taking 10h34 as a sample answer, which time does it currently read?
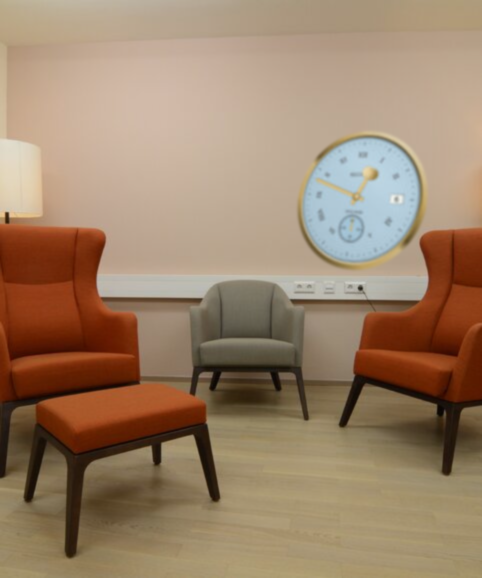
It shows 12h48
